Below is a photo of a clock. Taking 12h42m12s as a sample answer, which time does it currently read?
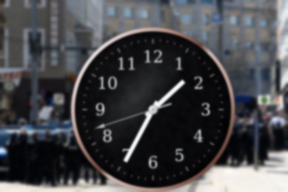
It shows 1h34m42s
